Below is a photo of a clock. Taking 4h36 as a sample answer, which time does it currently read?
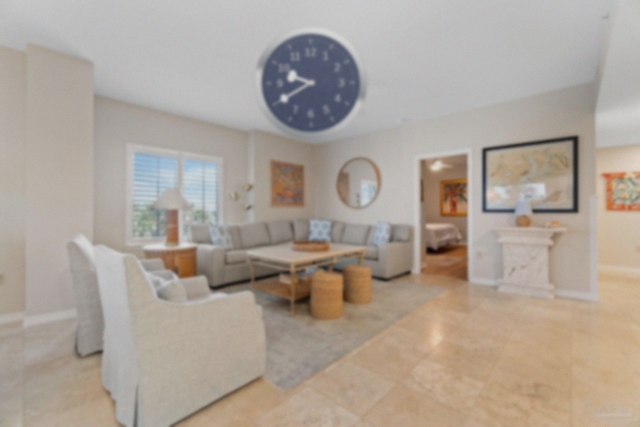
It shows 9h40
